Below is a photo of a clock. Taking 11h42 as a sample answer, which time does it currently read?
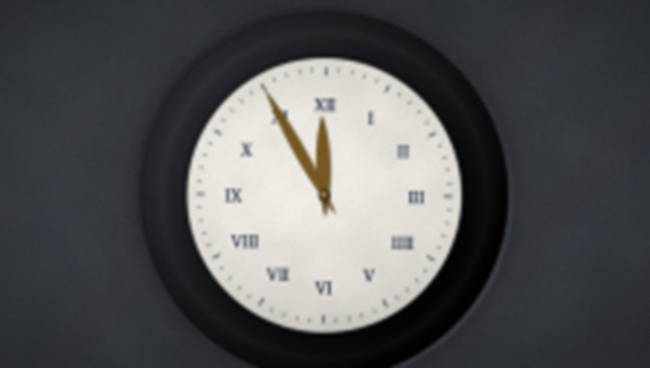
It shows 11h55
